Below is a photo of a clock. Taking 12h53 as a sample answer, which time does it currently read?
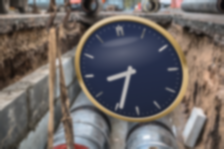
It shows 8h34
